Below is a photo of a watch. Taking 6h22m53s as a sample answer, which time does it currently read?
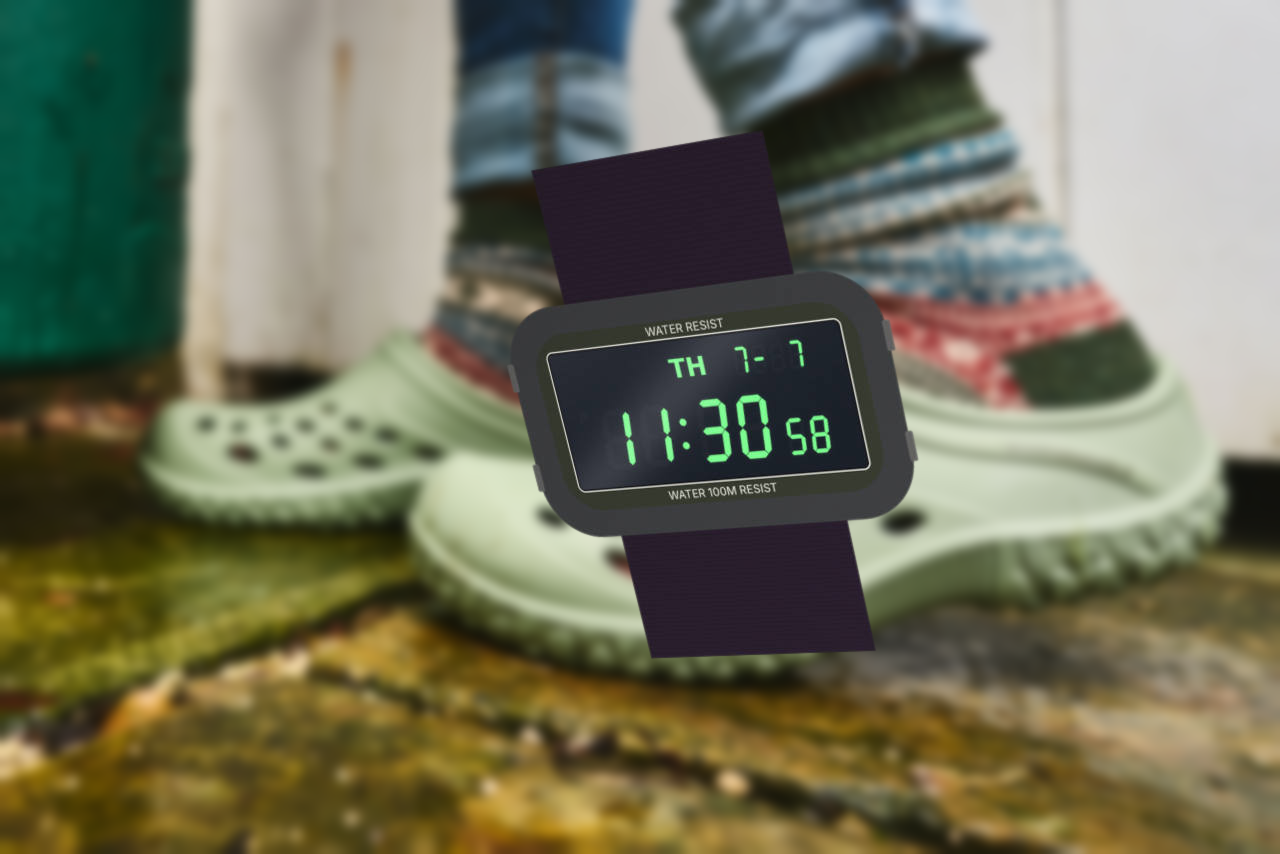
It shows 11h30m58s
